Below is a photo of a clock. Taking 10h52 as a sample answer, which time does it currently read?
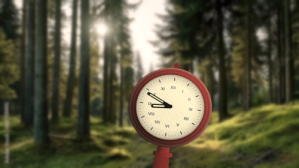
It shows 8h49
